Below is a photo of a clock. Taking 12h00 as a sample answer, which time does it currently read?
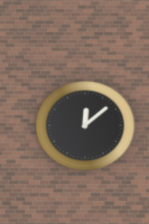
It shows 12h08
